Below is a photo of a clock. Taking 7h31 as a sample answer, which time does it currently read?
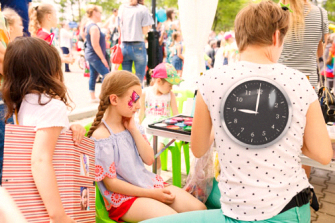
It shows 9h00
